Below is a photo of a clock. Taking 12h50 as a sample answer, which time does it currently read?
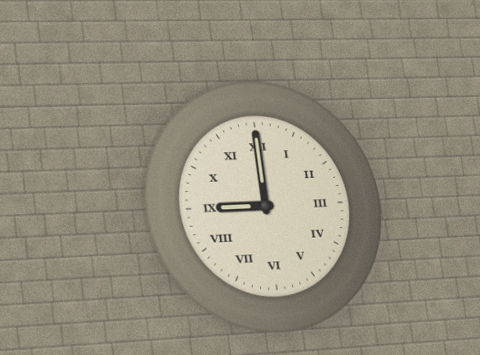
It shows 9h00
